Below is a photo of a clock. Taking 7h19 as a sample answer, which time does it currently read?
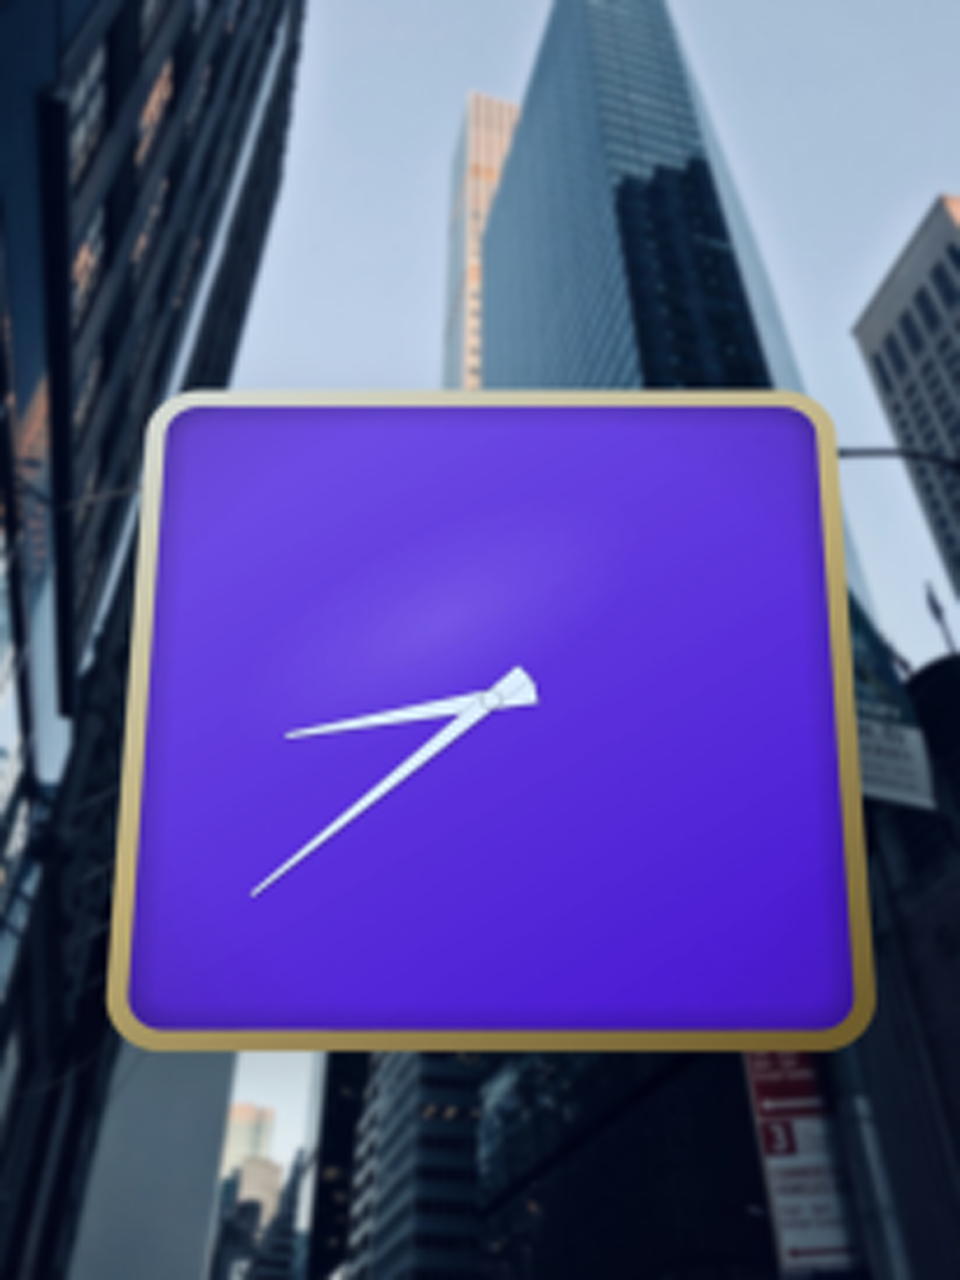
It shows 8h38
